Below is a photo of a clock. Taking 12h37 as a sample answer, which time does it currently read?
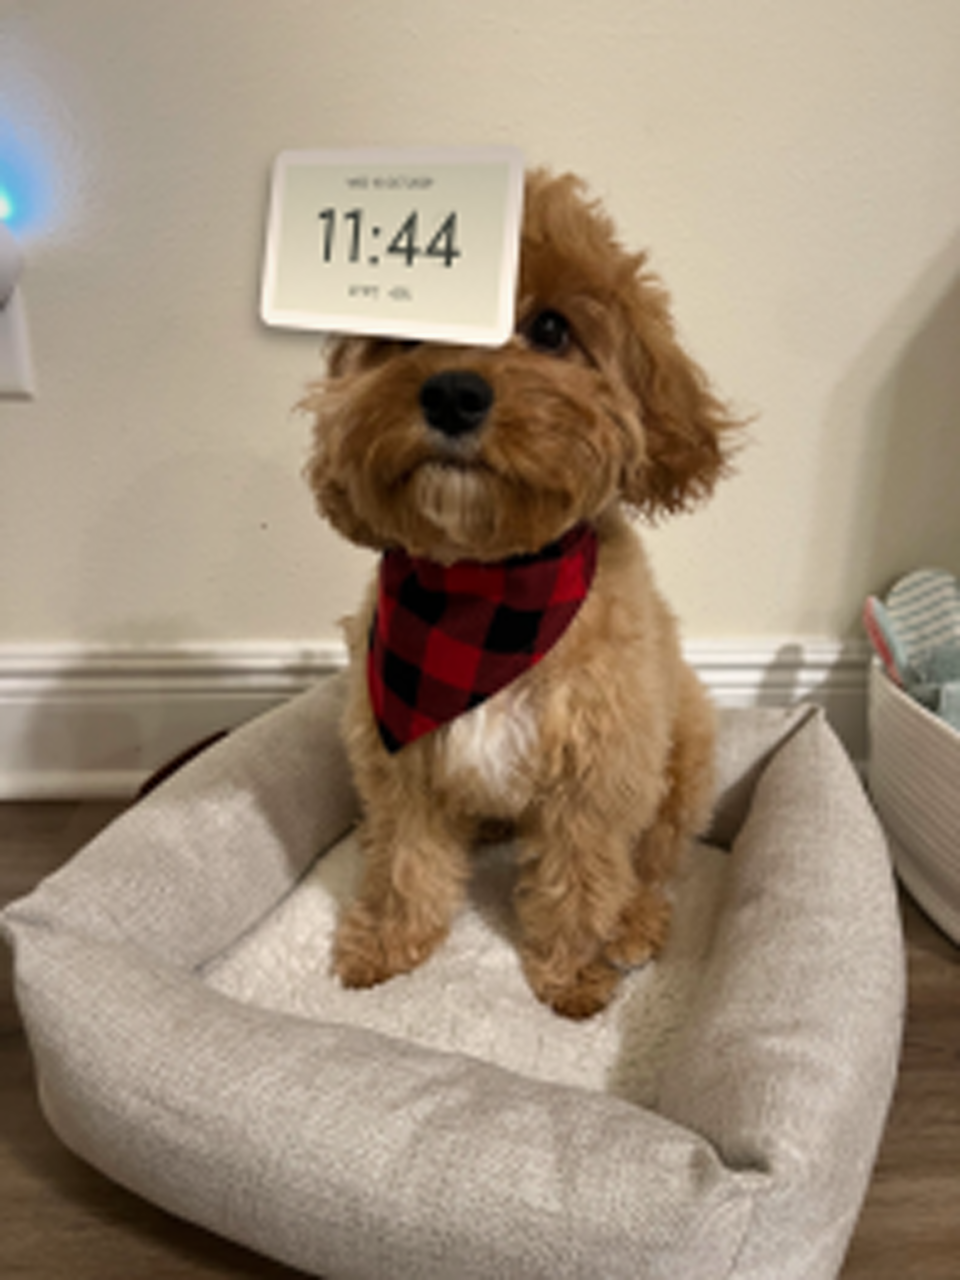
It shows 11h44
